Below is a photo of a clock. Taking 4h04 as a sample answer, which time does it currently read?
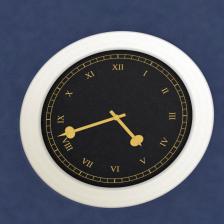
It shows 4h42
